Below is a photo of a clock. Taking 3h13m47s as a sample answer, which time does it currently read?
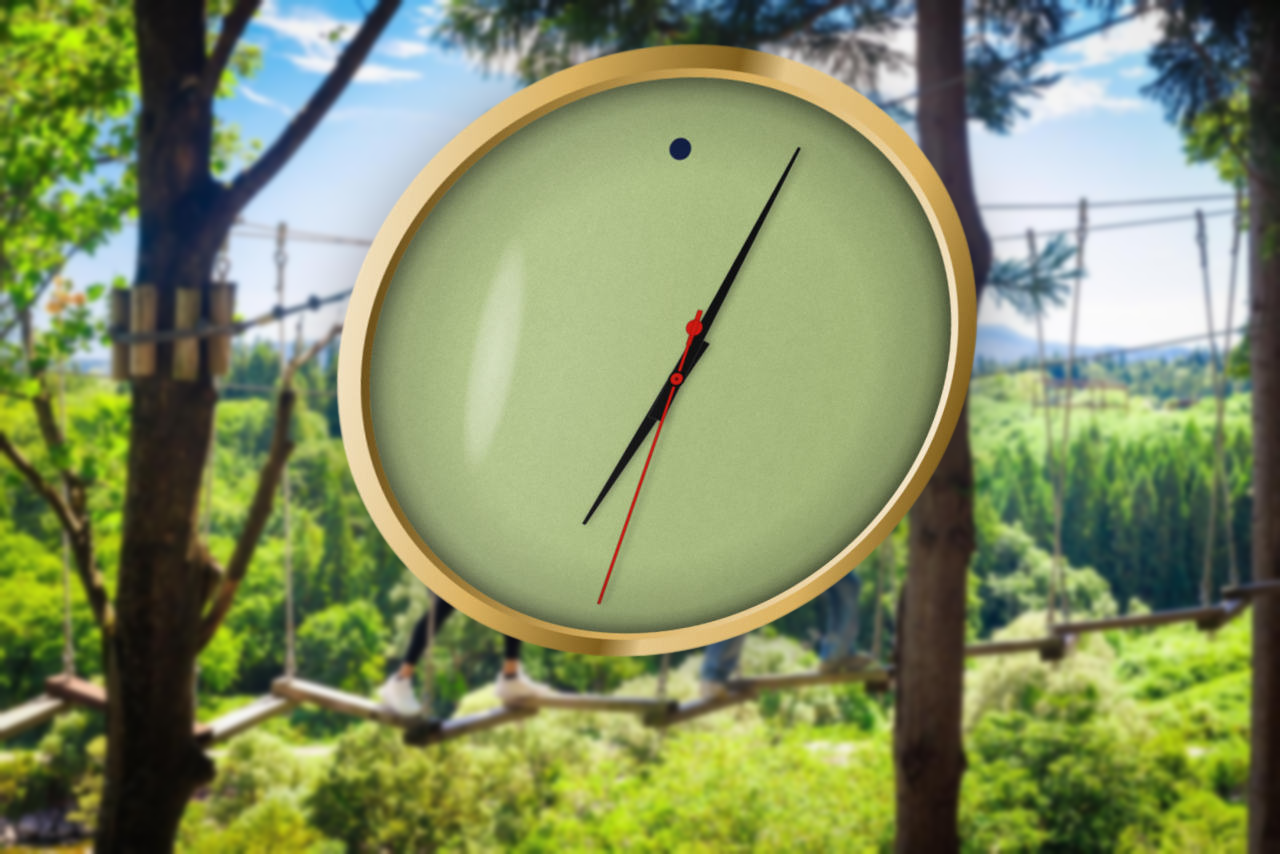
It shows 7h04m33s
